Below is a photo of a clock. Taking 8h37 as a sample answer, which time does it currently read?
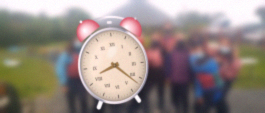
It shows 8h22
